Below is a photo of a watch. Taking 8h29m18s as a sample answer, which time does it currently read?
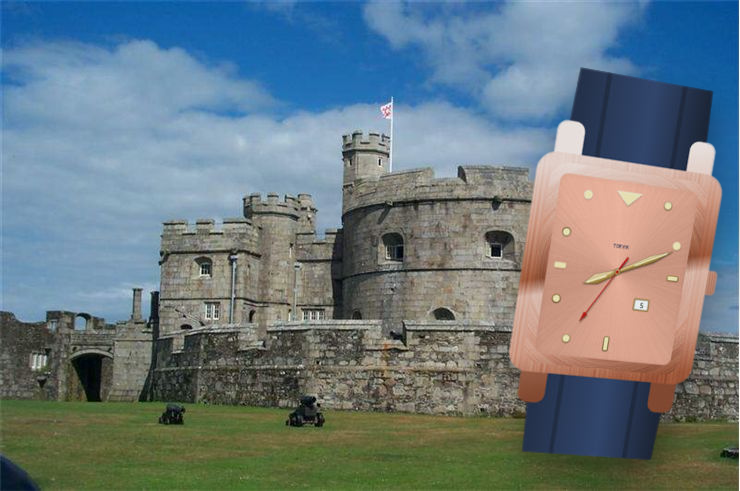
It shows 8h10m35s
